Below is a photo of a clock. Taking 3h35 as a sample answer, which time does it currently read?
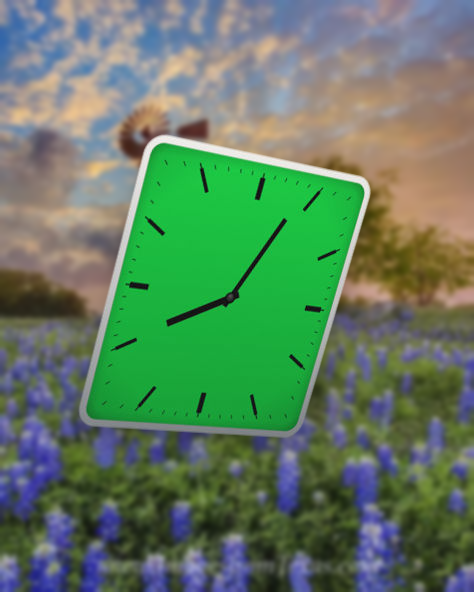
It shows 8h04
